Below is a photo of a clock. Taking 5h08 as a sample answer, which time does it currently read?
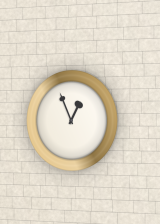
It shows 12h56
